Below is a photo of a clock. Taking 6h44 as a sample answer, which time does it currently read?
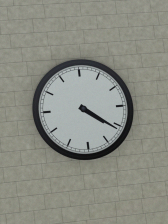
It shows 4h21
